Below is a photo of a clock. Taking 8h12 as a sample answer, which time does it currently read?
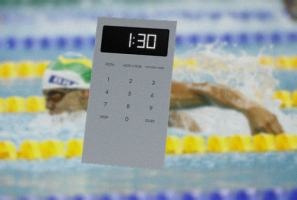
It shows 1h30
